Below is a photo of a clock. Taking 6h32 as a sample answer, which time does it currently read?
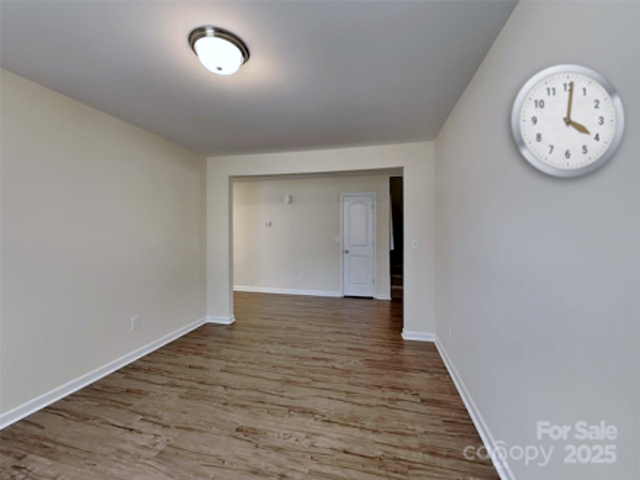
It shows 4h01
